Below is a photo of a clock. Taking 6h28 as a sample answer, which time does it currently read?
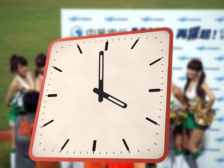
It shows 3h59
